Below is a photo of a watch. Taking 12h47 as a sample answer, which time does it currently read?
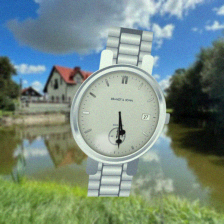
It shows 5h29
